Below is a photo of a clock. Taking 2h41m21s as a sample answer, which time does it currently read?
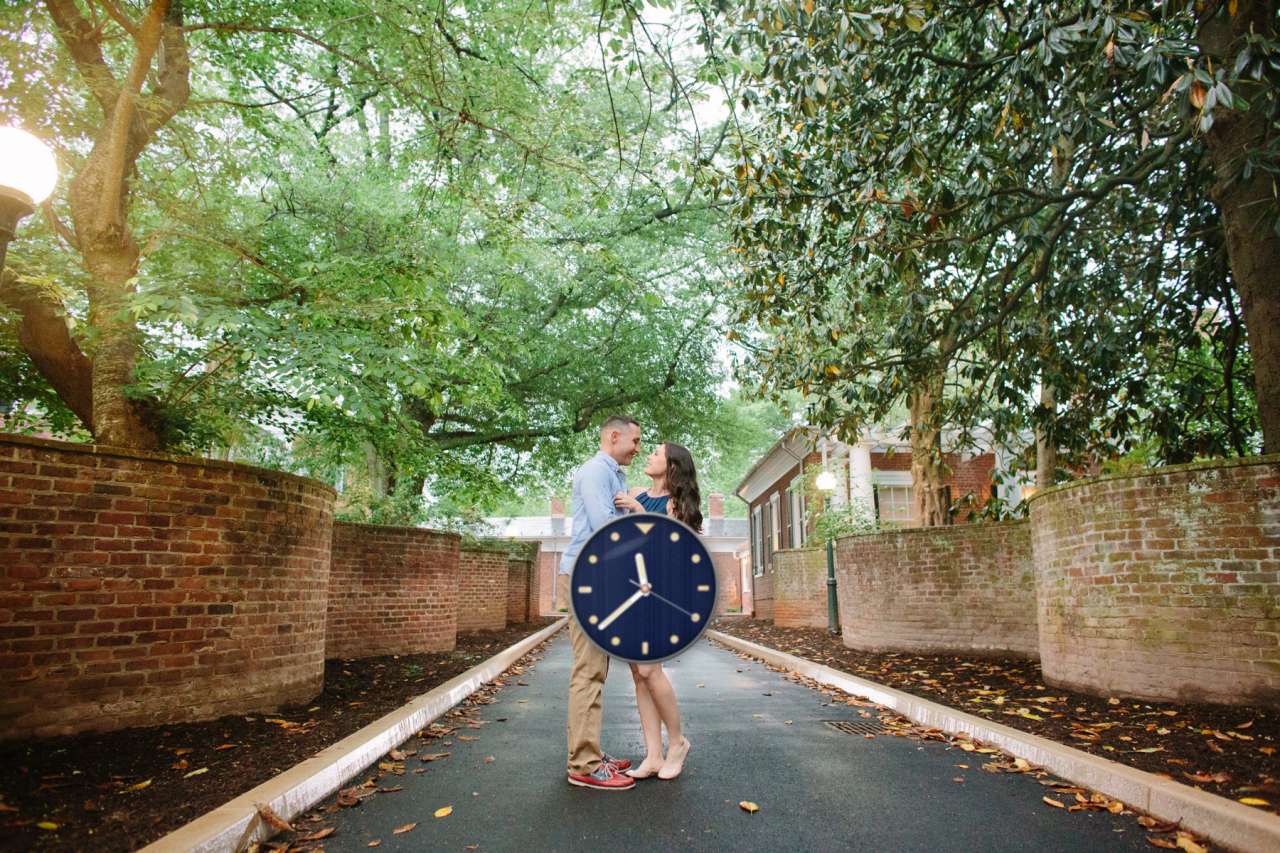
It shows 11h38m20s
